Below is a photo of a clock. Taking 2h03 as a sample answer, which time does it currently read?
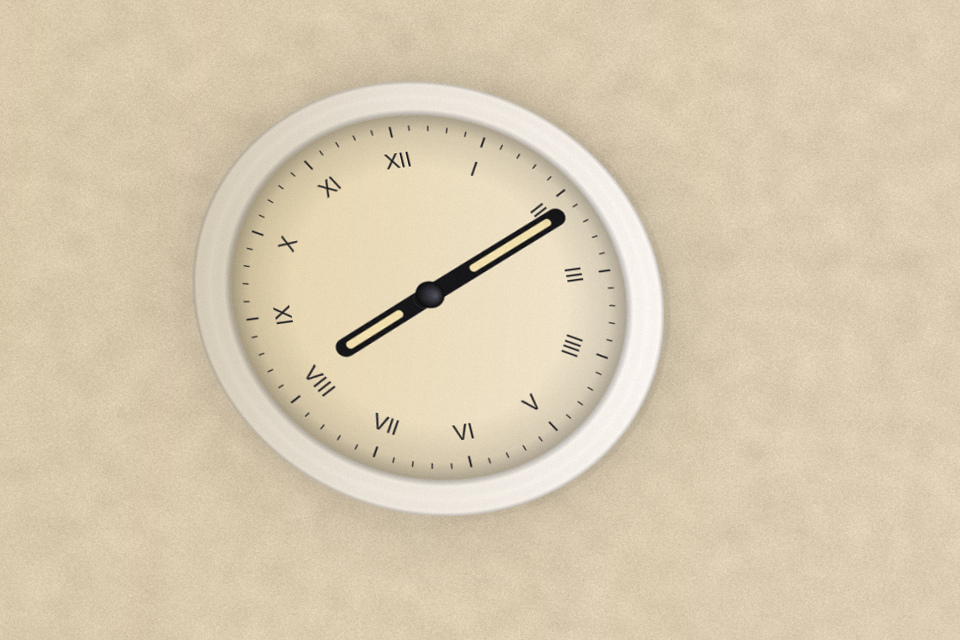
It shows 8h11
